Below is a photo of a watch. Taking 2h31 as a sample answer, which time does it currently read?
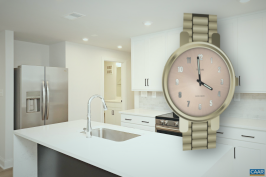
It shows 3h59
